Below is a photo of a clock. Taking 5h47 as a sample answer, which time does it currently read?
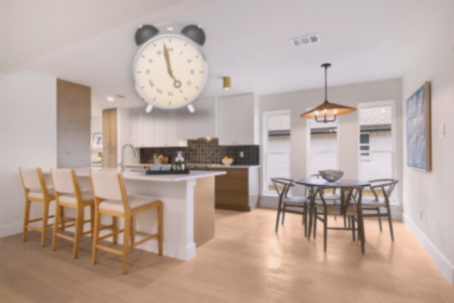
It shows 4h58
